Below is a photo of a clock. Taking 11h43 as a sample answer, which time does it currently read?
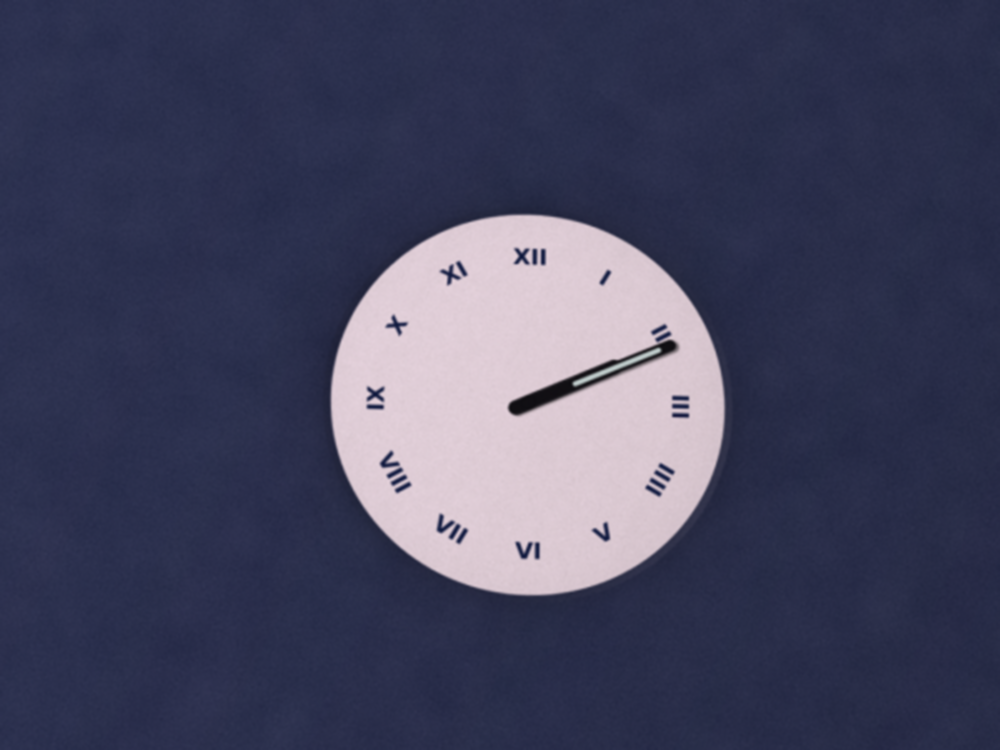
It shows 2h11
